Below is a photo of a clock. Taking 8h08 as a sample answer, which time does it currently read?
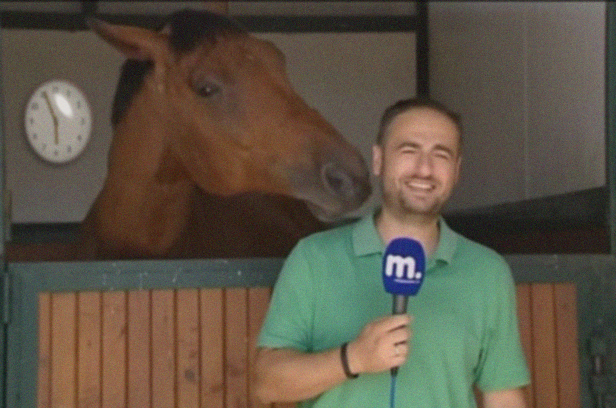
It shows 5h56
